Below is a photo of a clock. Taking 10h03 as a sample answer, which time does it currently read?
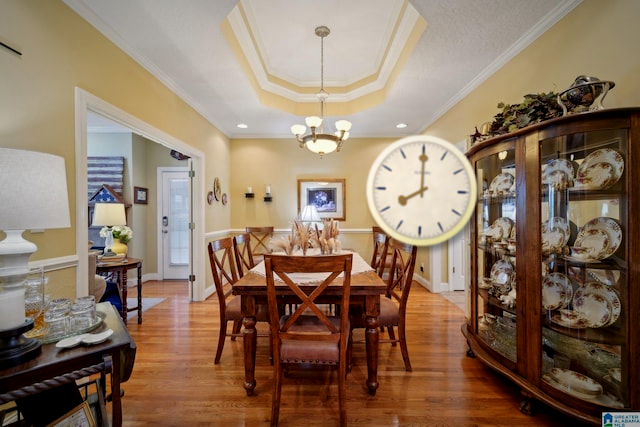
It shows 8h00
